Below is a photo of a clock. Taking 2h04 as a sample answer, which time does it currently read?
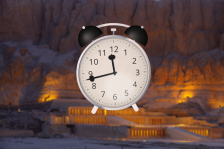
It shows 11h43
